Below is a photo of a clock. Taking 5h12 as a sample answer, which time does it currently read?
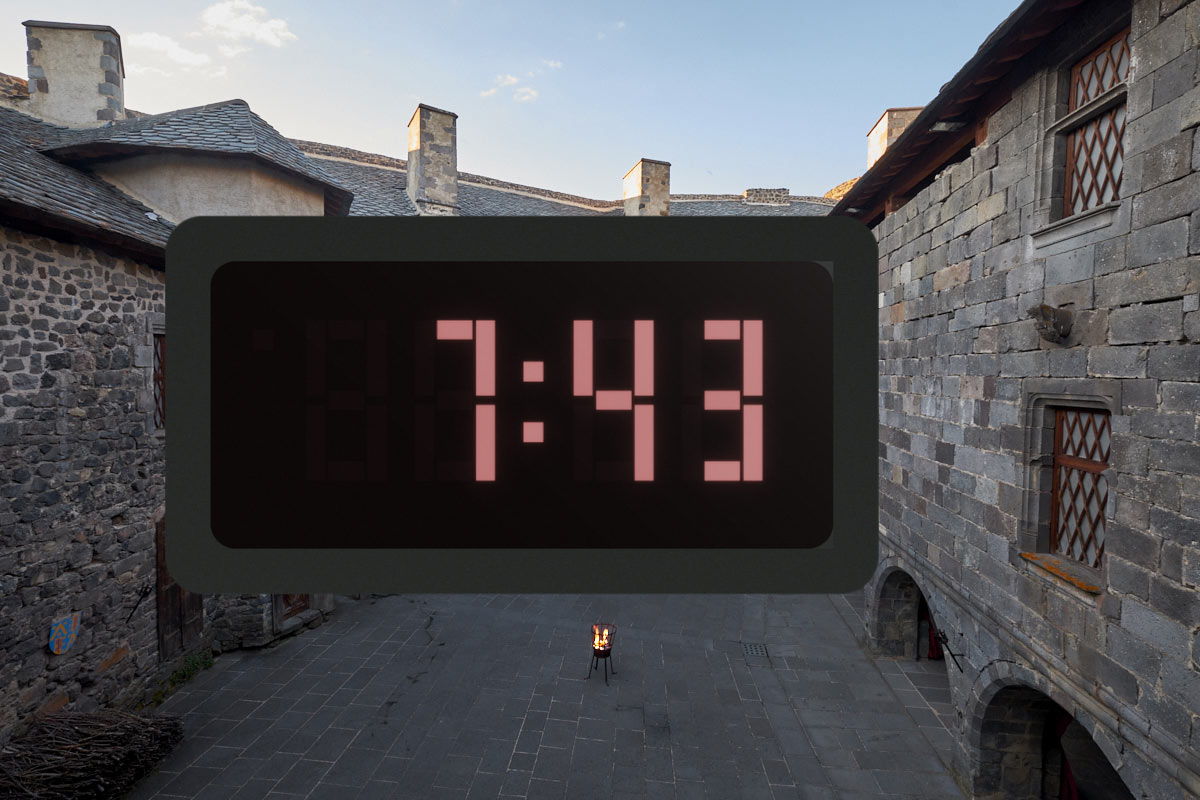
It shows 7h43
